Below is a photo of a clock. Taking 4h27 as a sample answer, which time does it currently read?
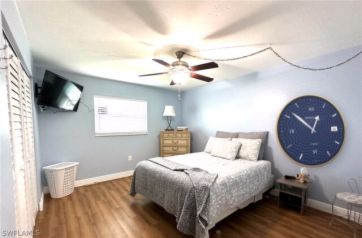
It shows 12h52
